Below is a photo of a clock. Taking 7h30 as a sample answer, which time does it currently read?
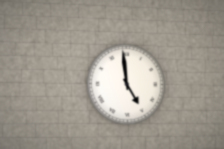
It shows 4h59
